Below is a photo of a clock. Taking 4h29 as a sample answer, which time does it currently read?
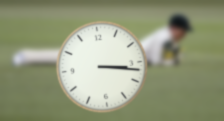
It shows 3h17
